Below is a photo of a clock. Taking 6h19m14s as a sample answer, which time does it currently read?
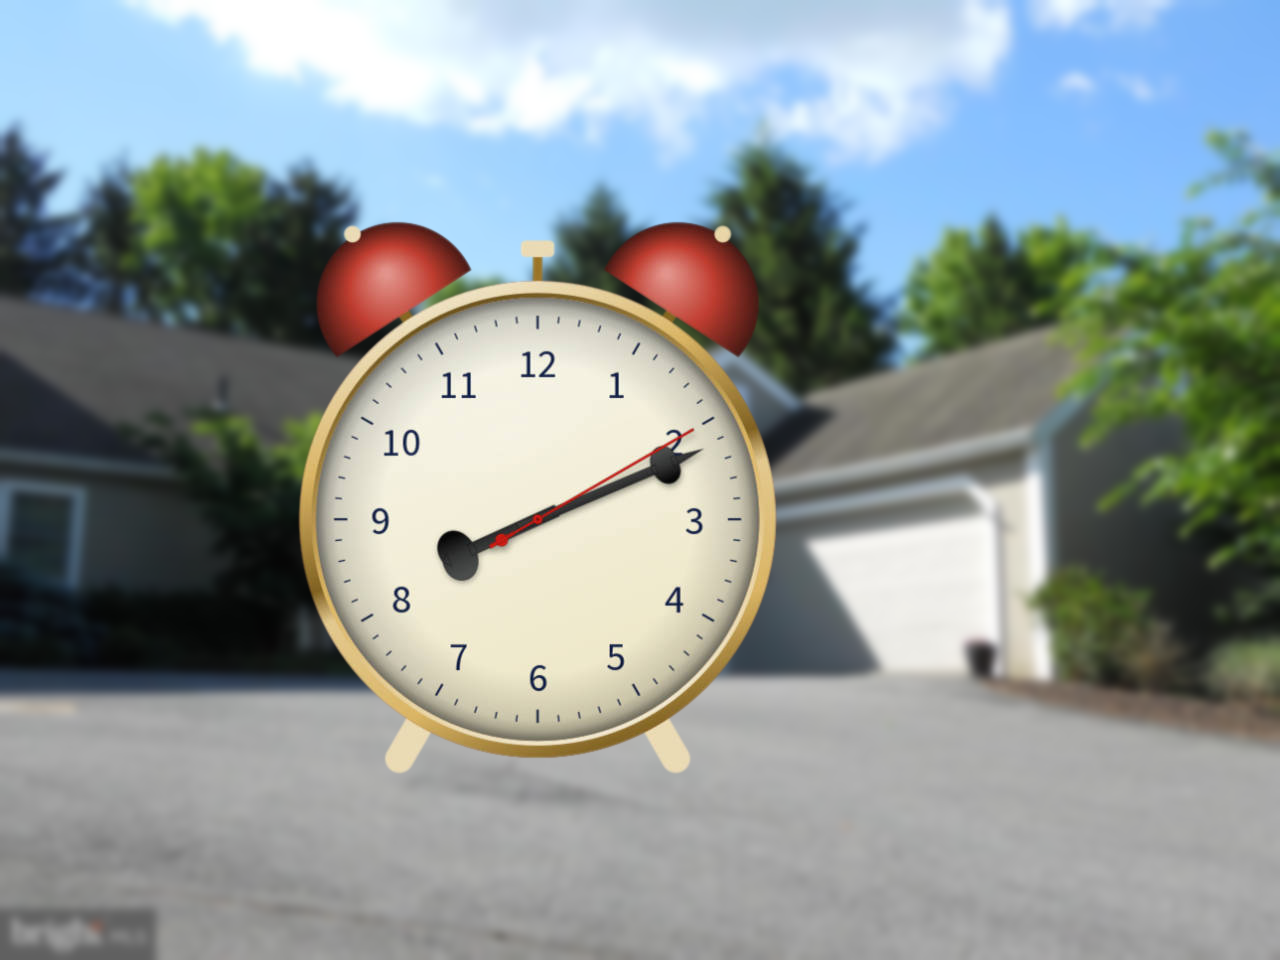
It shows 8h11m10s
